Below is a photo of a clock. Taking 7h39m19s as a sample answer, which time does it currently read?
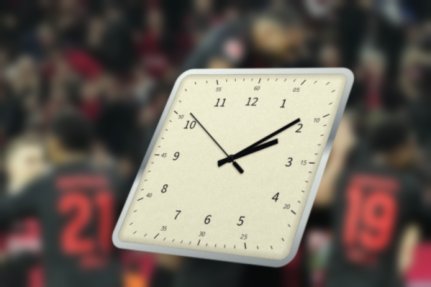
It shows 2h08m51s
